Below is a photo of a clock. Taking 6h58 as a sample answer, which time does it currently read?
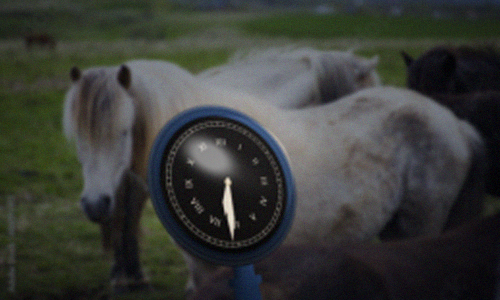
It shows 6h31
